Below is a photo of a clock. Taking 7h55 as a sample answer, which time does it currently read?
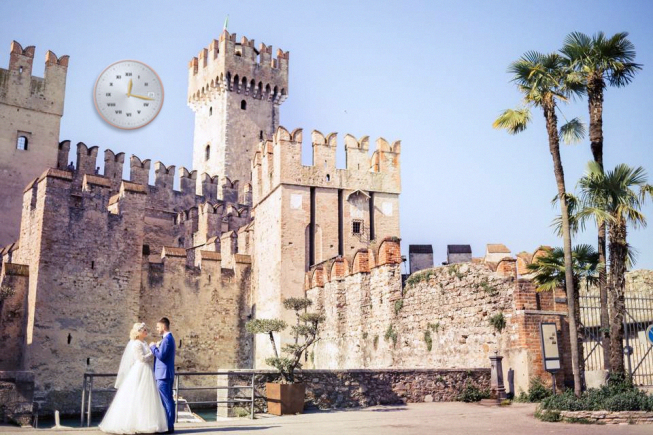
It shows 12h17
